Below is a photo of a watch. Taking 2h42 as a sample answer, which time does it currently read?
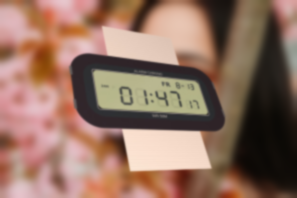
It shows 1h47
